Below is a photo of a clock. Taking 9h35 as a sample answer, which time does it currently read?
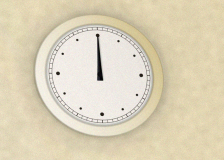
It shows 12h00
